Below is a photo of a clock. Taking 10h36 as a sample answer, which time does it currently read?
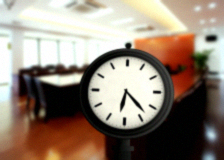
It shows 6h23
